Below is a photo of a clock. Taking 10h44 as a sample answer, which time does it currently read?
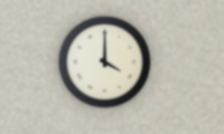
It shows 4h00
